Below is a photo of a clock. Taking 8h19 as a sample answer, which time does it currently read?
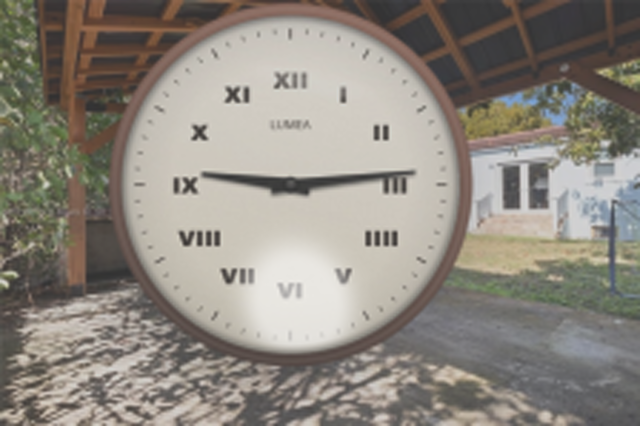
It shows 9h14
